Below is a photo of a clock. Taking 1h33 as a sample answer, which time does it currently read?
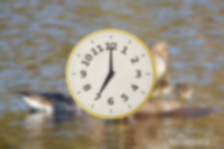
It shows 7h00
